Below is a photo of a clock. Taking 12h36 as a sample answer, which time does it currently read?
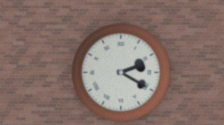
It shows 2h20
